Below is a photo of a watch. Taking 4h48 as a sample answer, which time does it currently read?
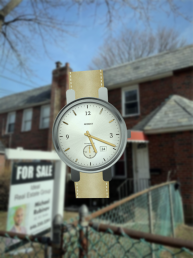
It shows 5h19
